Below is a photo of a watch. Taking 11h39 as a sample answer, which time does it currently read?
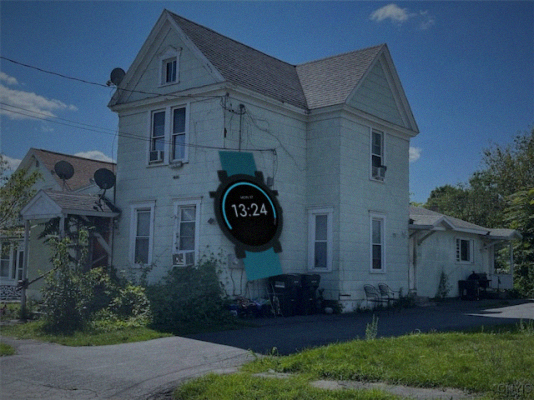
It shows 13h24
